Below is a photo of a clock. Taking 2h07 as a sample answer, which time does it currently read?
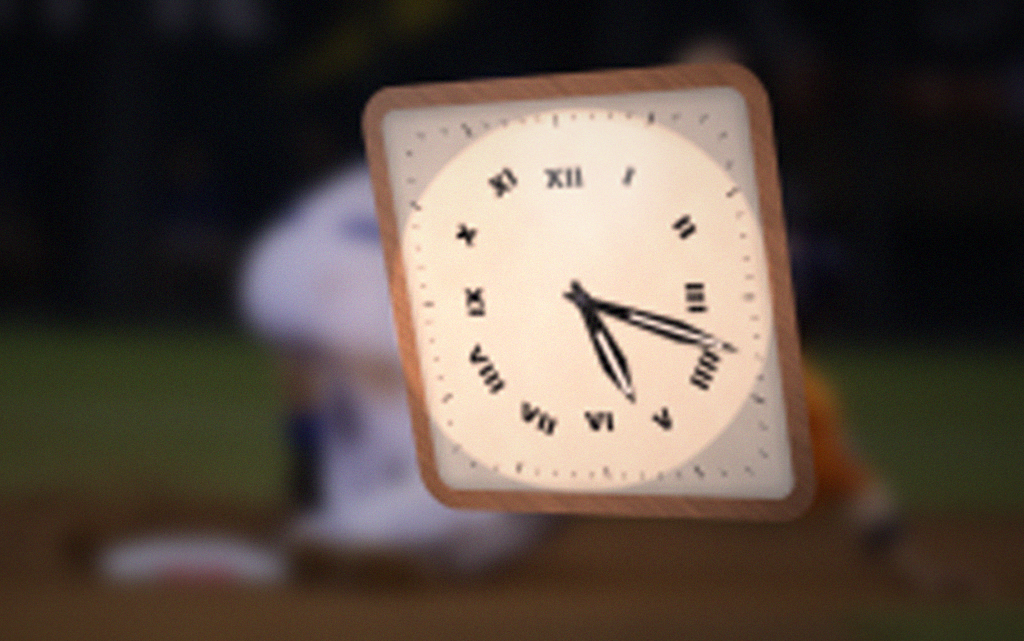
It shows 5h18
